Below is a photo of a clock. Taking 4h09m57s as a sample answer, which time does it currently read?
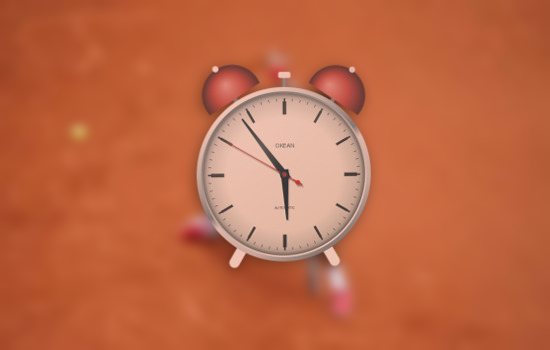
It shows 5h53m50s
